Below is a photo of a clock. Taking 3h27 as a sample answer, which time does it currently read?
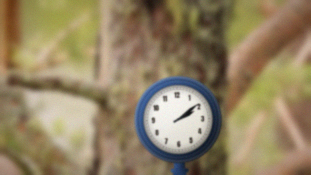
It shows 2h09
